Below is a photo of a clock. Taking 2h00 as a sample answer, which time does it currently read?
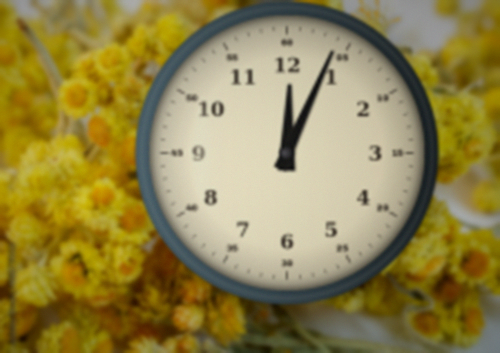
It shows 12h04
